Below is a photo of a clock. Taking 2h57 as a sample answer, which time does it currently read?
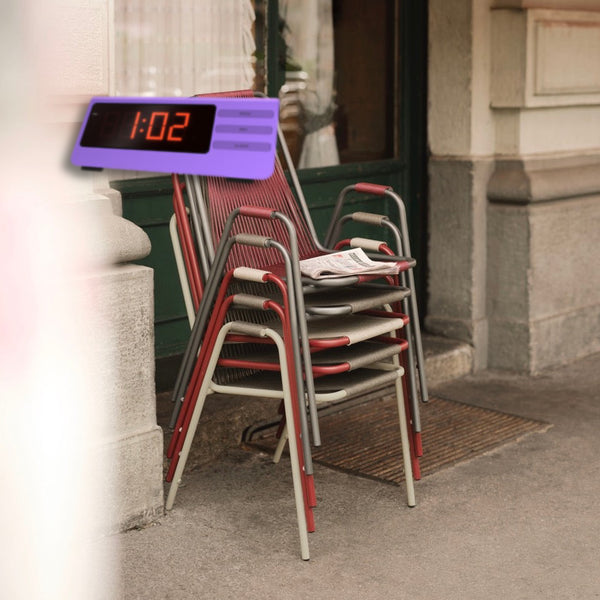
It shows 1h02
